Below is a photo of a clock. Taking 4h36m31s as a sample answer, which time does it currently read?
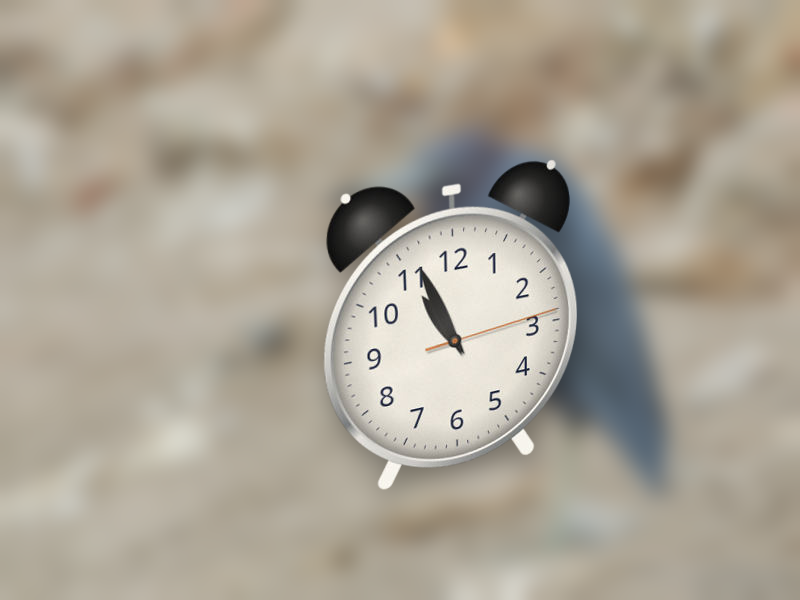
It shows 10h56m14s
